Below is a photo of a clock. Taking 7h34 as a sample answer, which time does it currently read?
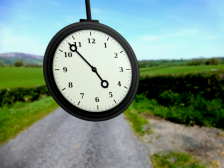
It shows 4h53
